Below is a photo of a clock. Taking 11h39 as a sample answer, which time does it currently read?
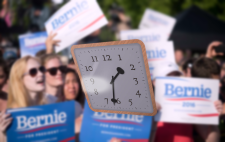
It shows 1h32
